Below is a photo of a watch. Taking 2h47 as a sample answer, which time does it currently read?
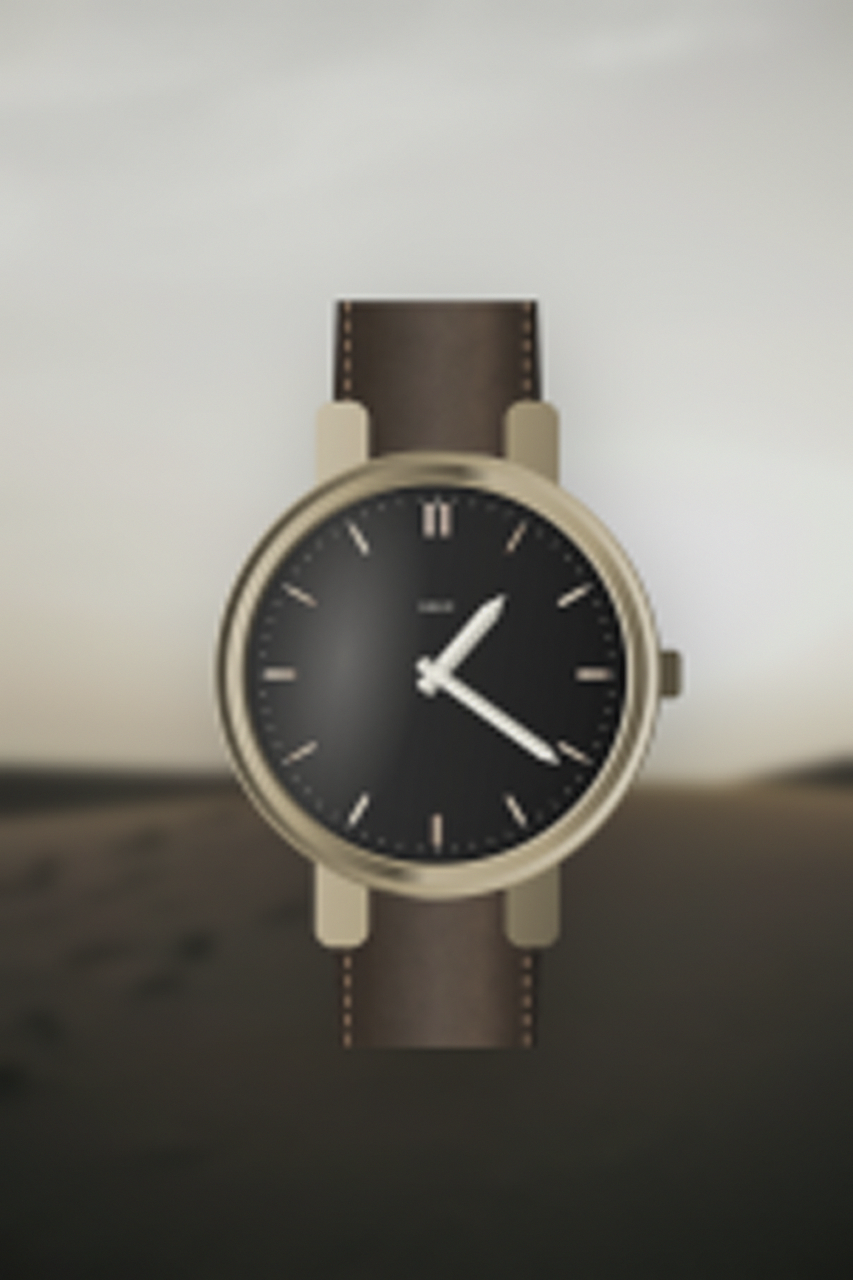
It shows 1h21
